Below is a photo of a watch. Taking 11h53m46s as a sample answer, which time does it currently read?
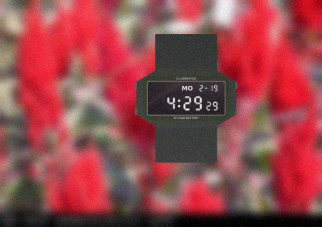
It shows 4h29m29s
